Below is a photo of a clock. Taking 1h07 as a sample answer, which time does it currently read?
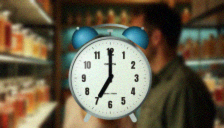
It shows 7h00
